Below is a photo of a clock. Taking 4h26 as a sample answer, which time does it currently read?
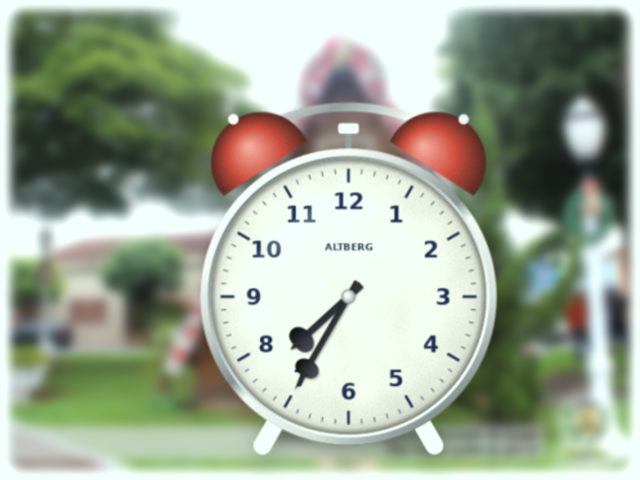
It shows 7h35
